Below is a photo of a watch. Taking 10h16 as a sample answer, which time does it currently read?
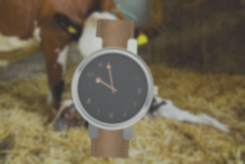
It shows 9h58
